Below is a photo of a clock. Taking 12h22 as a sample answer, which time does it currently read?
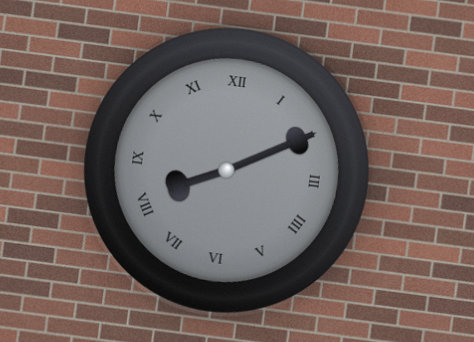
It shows 8h10
